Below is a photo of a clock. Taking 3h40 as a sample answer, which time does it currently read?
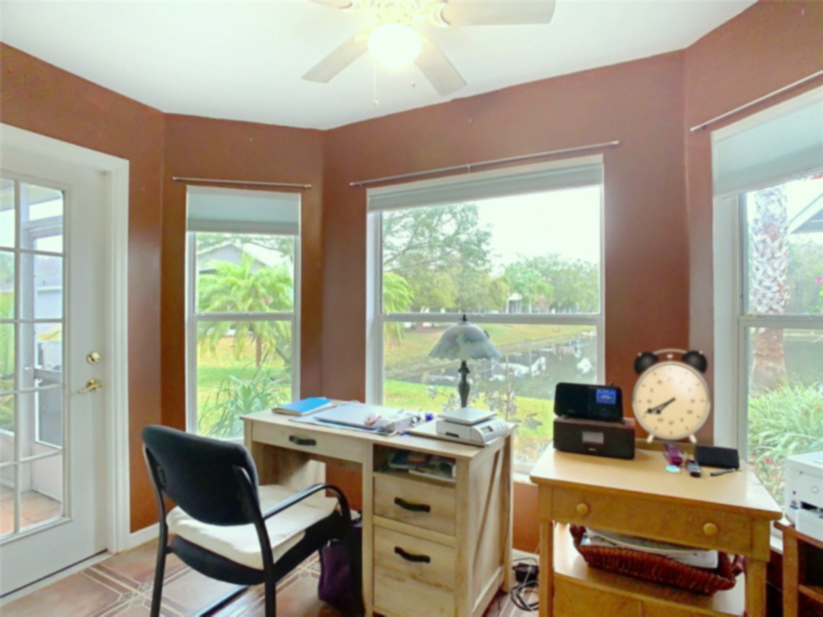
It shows 7h41
